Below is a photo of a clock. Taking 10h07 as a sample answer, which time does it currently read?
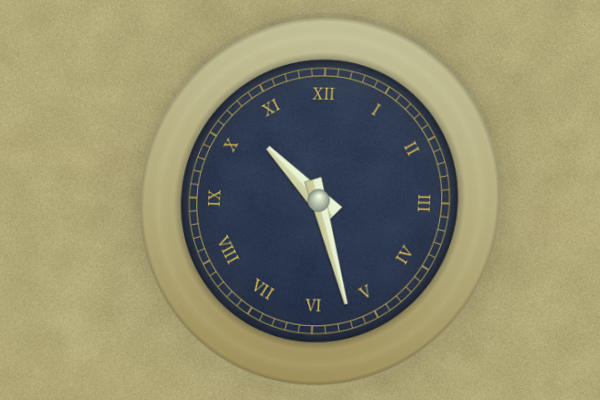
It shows 10h27
